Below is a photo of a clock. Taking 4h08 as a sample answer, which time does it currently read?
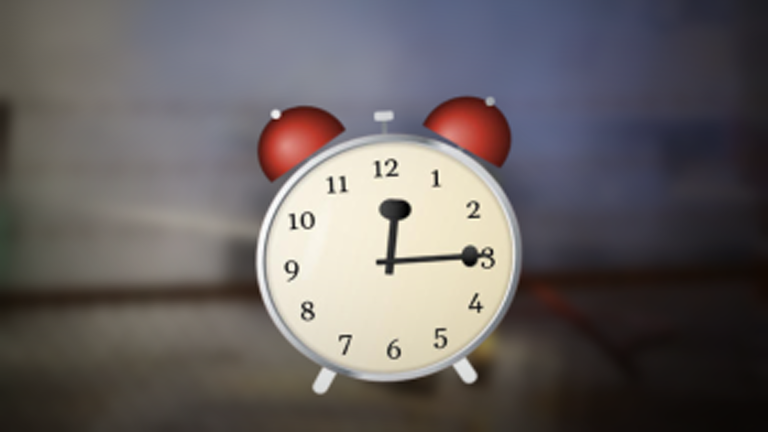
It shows 12h15
